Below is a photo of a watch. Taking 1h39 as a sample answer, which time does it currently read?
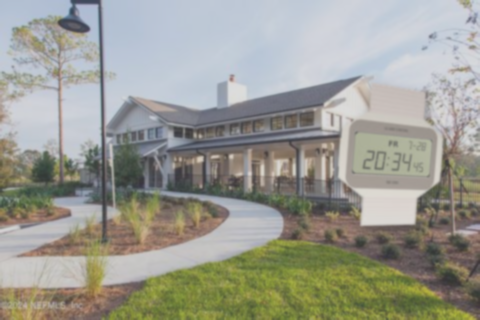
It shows 20h34
